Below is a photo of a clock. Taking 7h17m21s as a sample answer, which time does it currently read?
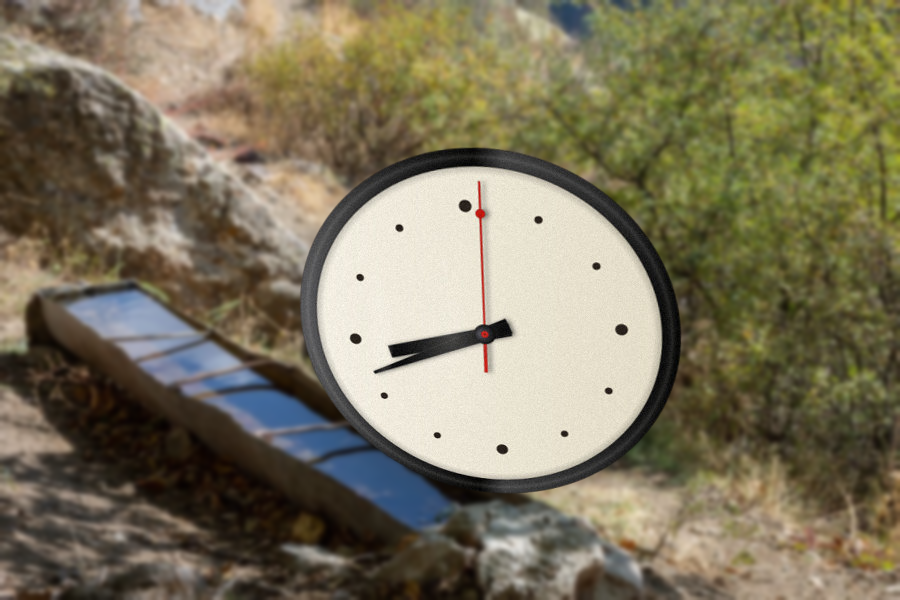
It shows 8h42m01s
